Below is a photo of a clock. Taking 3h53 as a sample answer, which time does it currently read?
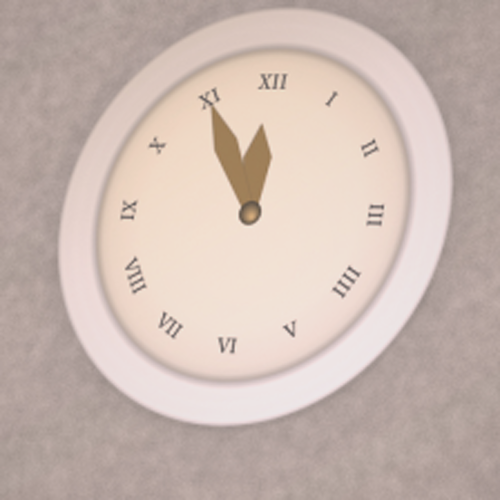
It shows 11h55
